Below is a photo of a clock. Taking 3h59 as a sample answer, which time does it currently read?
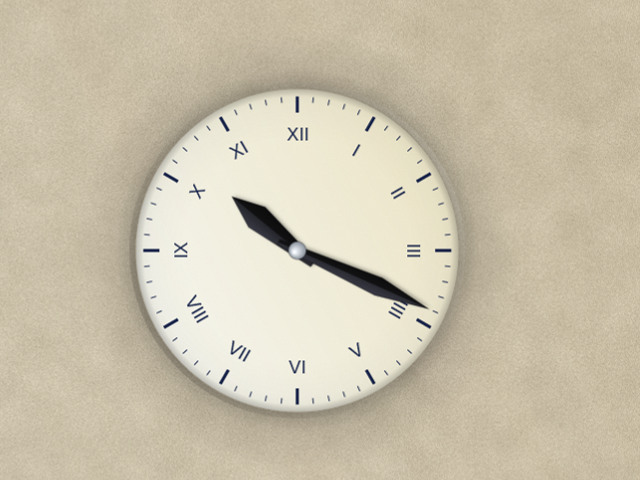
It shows 10h19
